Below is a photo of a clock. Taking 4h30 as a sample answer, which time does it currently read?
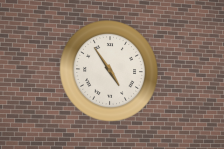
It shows 4h54
